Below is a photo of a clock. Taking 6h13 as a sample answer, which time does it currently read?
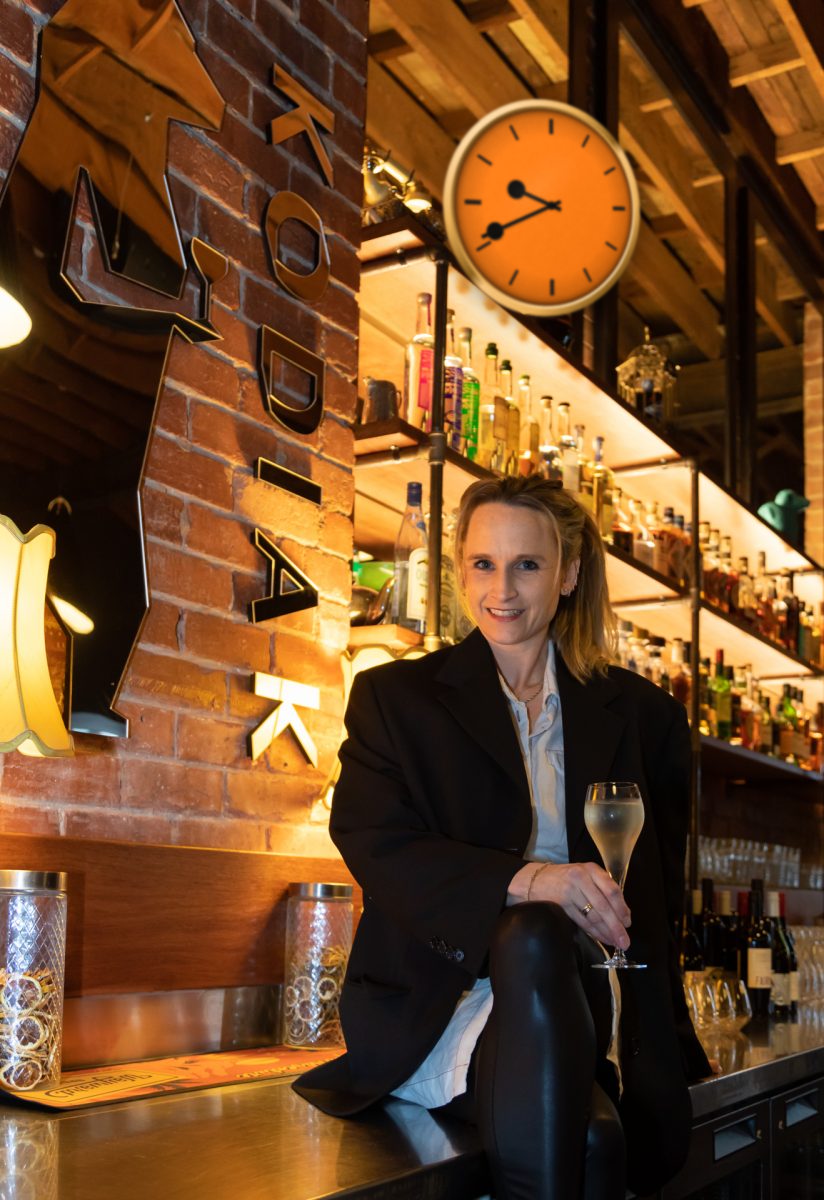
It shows 9h41
